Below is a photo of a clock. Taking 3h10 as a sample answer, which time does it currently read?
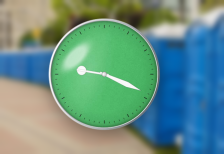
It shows 9h19
